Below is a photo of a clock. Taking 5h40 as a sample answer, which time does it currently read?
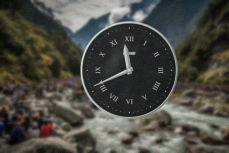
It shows 11h41
